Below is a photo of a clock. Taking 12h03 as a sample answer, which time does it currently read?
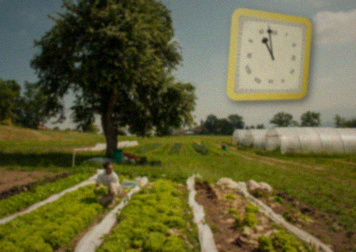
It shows 10h58
